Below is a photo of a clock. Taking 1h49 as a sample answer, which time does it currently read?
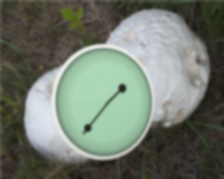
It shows 1h37
